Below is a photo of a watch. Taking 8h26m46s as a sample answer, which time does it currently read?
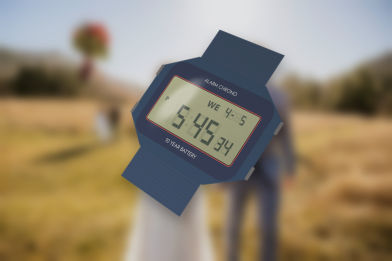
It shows 5h45m34s
